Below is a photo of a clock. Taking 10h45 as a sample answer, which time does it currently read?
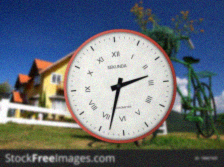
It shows 2h33
